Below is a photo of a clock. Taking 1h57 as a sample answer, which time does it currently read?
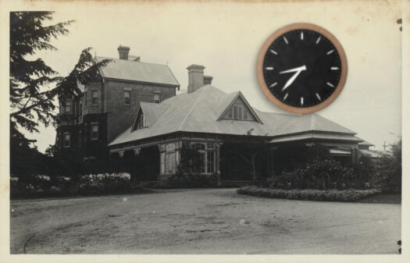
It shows 8h37
